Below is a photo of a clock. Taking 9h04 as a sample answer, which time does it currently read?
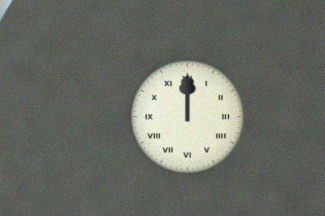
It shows 12h00
